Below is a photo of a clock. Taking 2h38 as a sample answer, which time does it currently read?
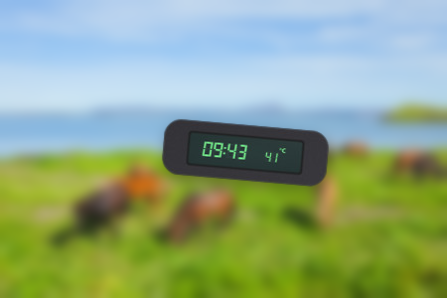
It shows 9h43
